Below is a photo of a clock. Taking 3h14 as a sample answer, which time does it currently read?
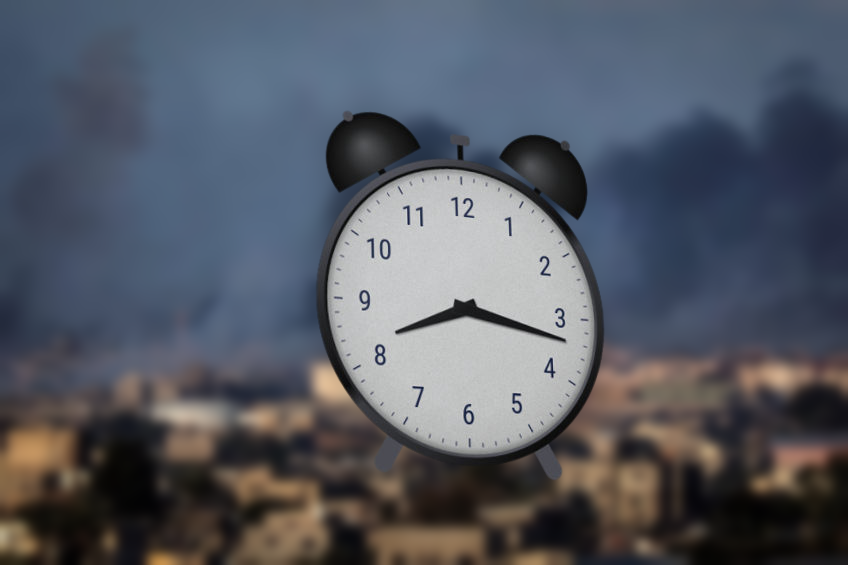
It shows 8h17
